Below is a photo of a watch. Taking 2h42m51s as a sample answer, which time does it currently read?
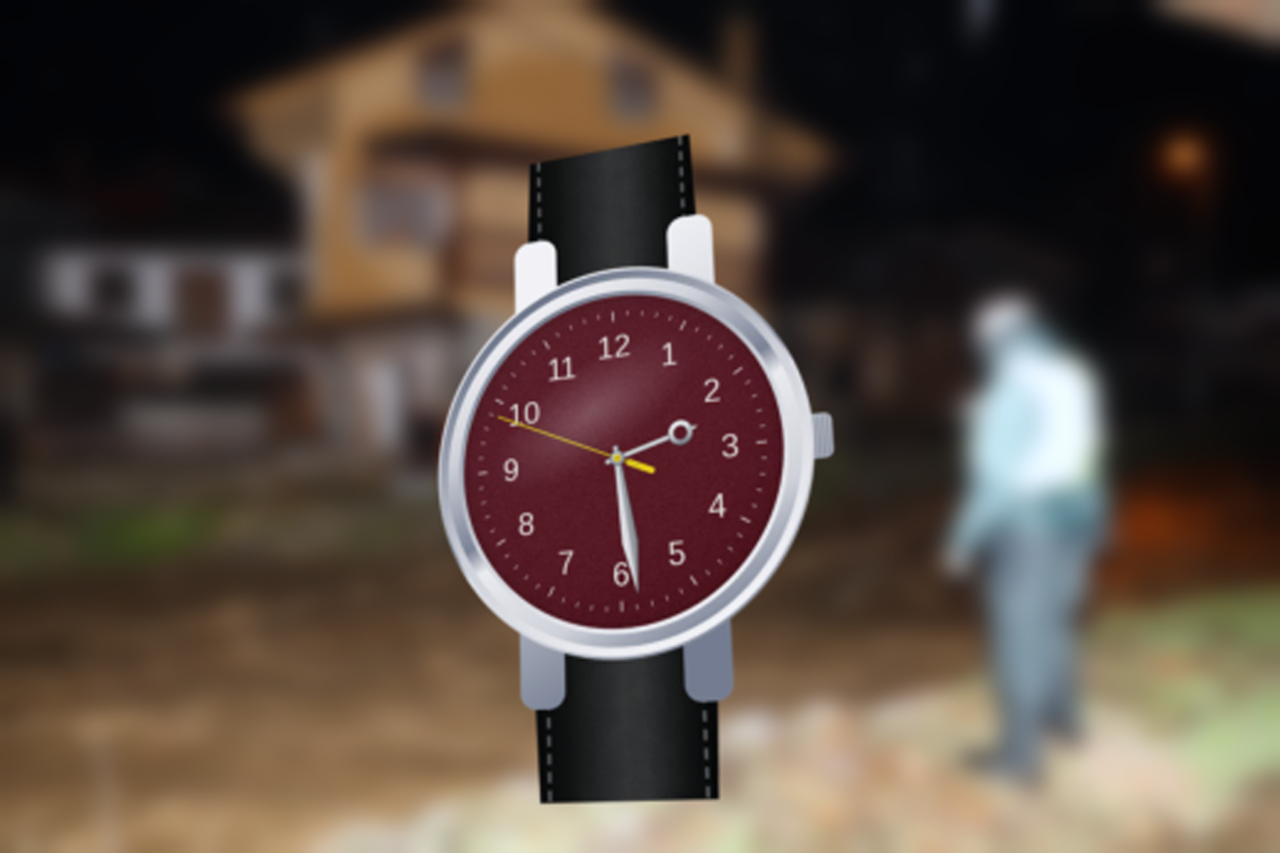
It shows 2h28m49s
